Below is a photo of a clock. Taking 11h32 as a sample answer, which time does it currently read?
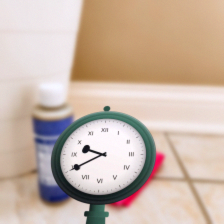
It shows 9h40
